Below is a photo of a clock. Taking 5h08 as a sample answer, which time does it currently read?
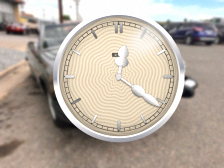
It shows 12h21
